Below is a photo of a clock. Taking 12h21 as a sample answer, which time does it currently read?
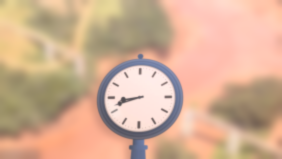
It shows 8h42
